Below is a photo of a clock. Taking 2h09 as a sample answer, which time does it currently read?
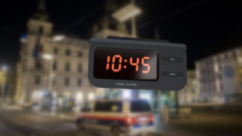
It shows 10h45
